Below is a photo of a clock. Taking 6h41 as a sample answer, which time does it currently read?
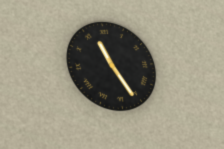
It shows 11h26
